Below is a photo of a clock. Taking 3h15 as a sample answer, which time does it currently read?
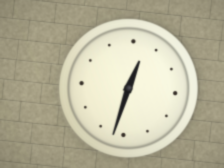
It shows 12h32
